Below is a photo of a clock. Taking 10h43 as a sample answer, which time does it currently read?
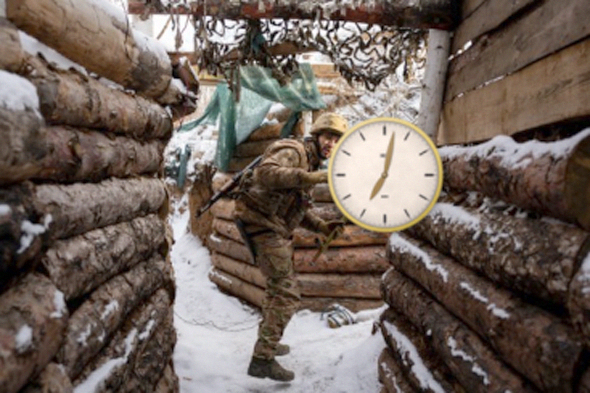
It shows 7h02
